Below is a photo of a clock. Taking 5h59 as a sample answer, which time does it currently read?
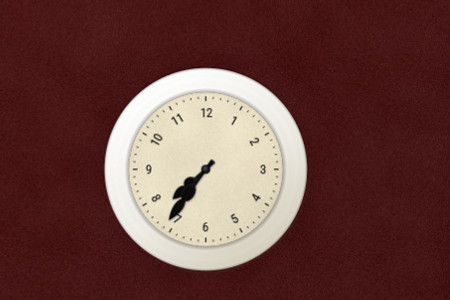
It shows 7h36
